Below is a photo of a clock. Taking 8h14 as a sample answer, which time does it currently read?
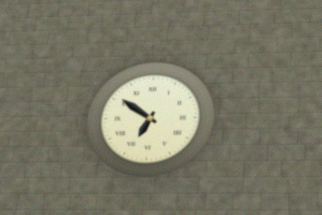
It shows 6h51
